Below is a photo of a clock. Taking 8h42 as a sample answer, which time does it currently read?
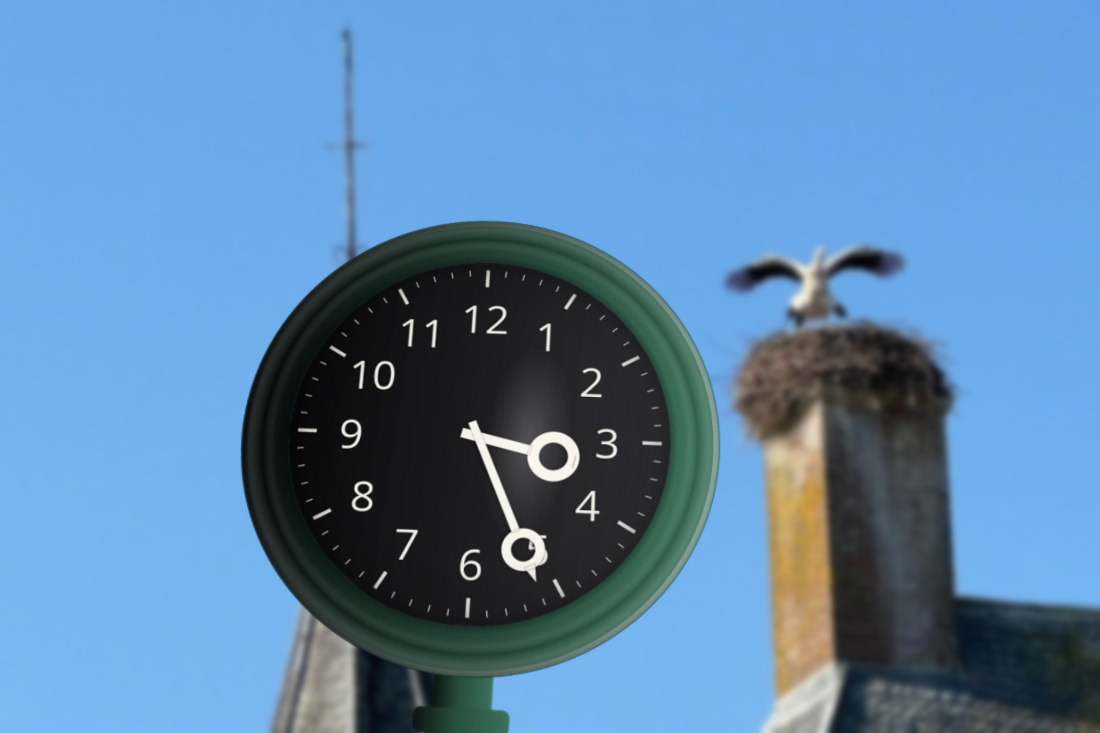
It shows 3h26
